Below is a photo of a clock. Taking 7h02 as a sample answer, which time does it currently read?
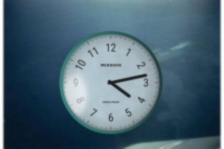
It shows 4h13
